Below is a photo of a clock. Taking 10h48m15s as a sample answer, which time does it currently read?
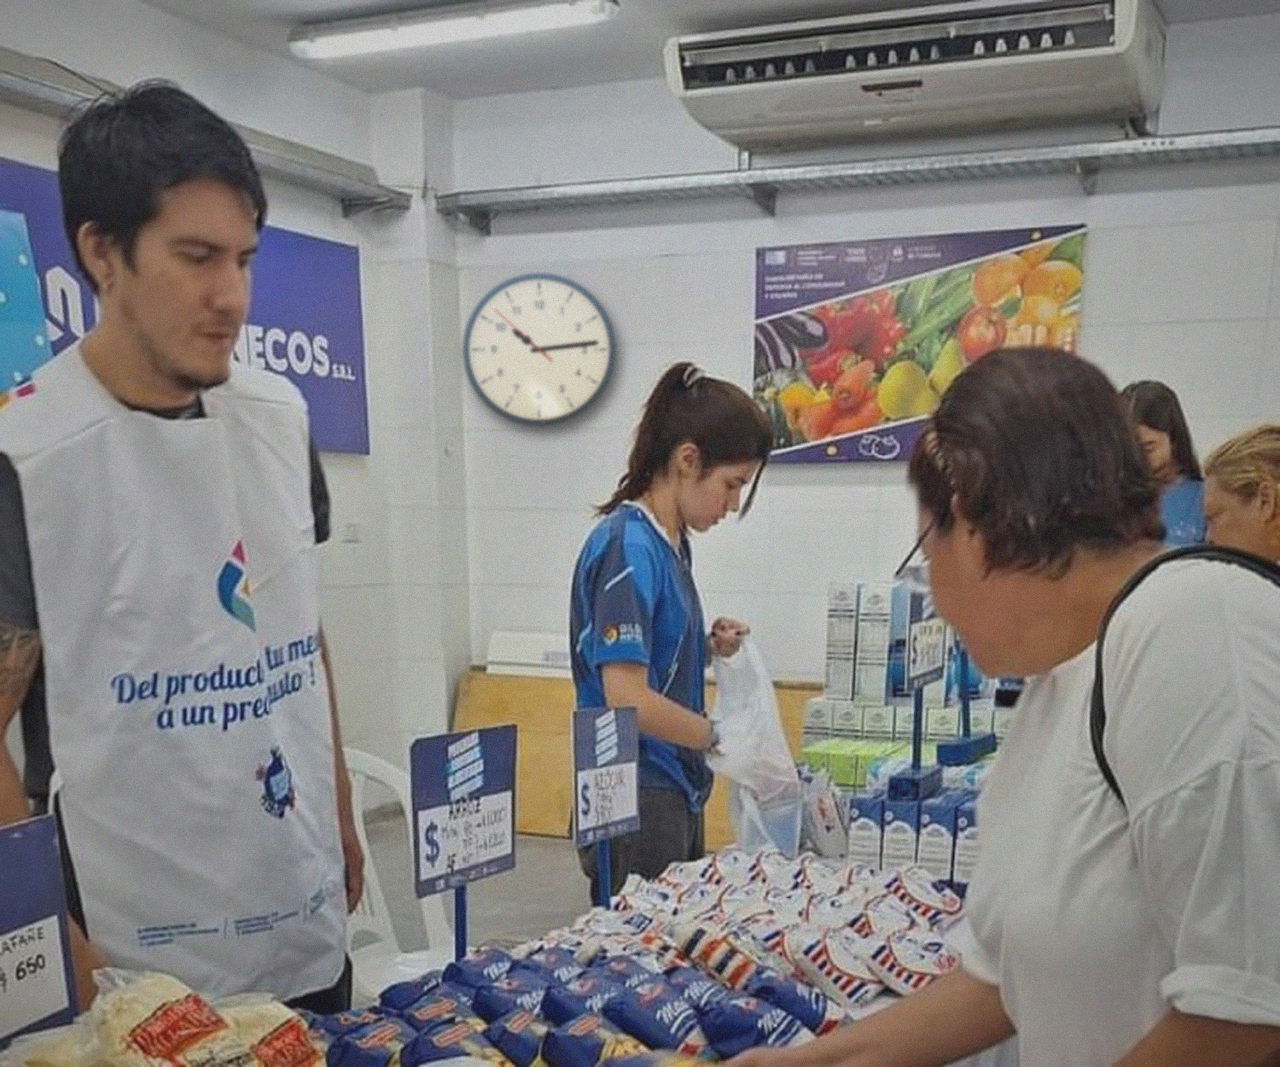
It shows 10h13m52s
